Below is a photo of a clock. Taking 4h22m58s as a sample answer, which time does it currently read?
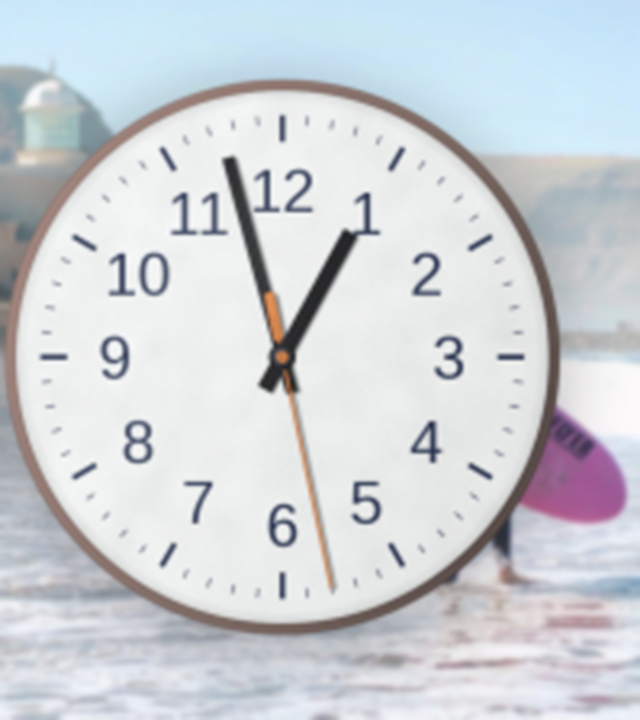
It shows 12h57m28s
